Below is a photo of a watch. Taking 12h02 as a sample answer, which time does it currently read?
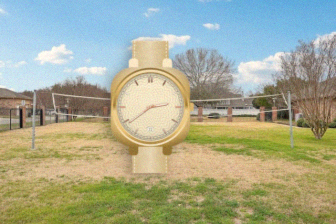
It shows 2h39
